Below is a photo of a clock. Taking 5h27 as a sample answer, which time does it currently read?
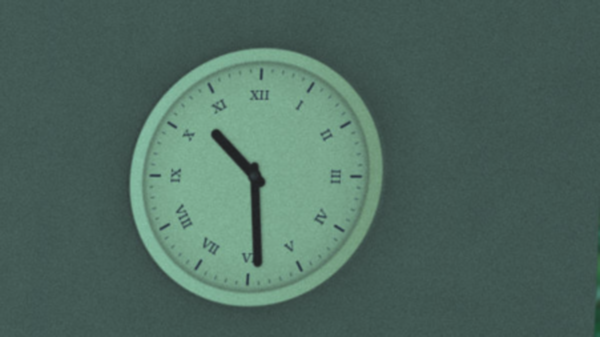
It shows 10h29
